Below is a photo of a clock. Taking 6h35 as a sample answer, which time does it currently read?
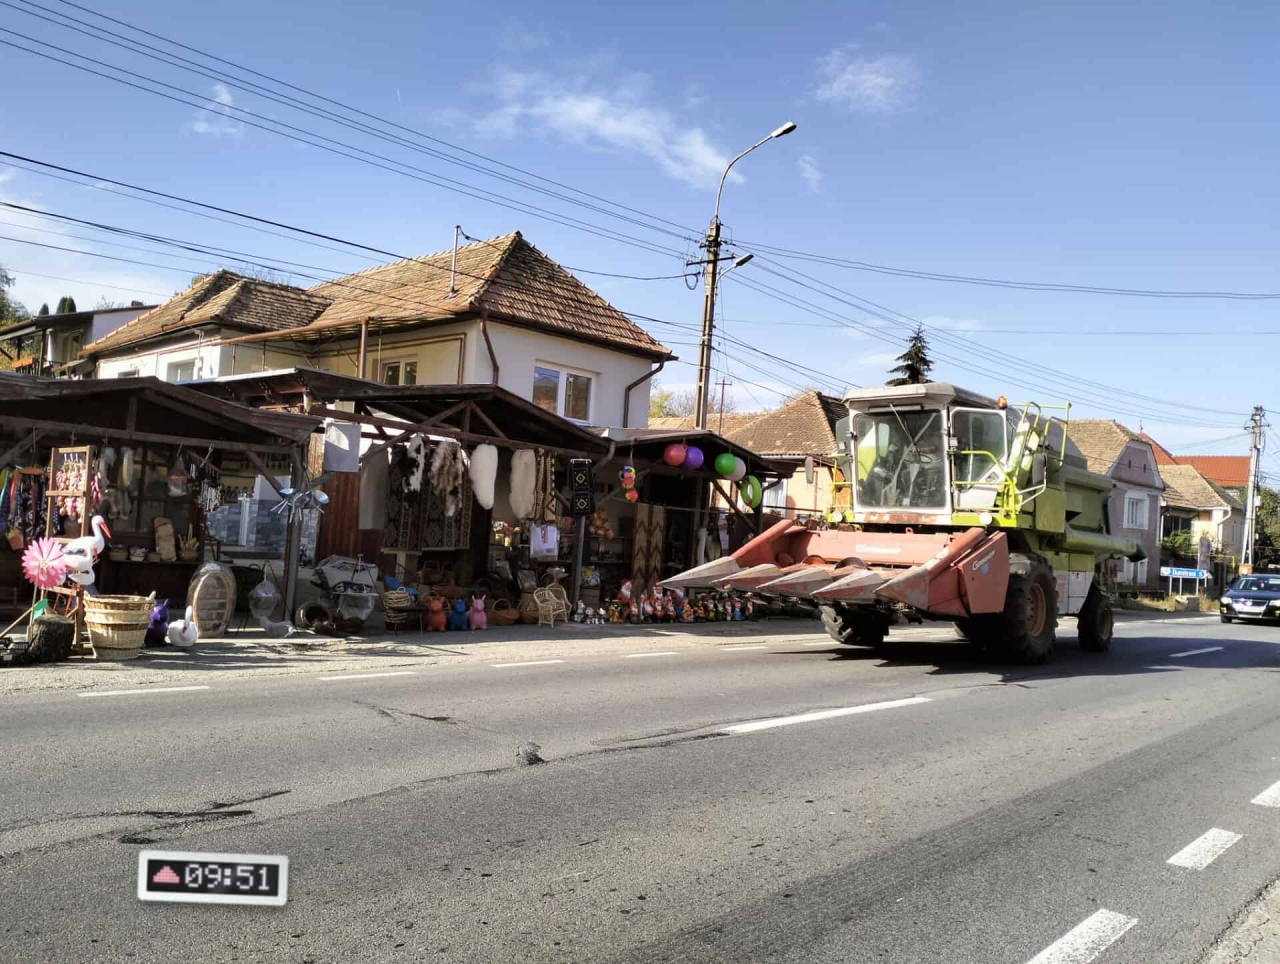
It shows 9h51
